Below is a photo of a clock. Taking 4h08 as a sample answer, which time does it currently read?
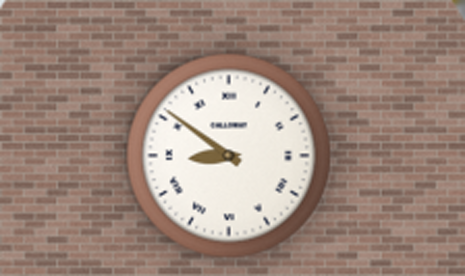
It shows 8h51
